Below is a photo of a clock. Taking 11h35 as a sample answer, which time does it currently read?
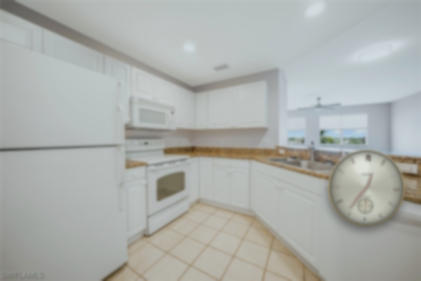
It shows 12h36
